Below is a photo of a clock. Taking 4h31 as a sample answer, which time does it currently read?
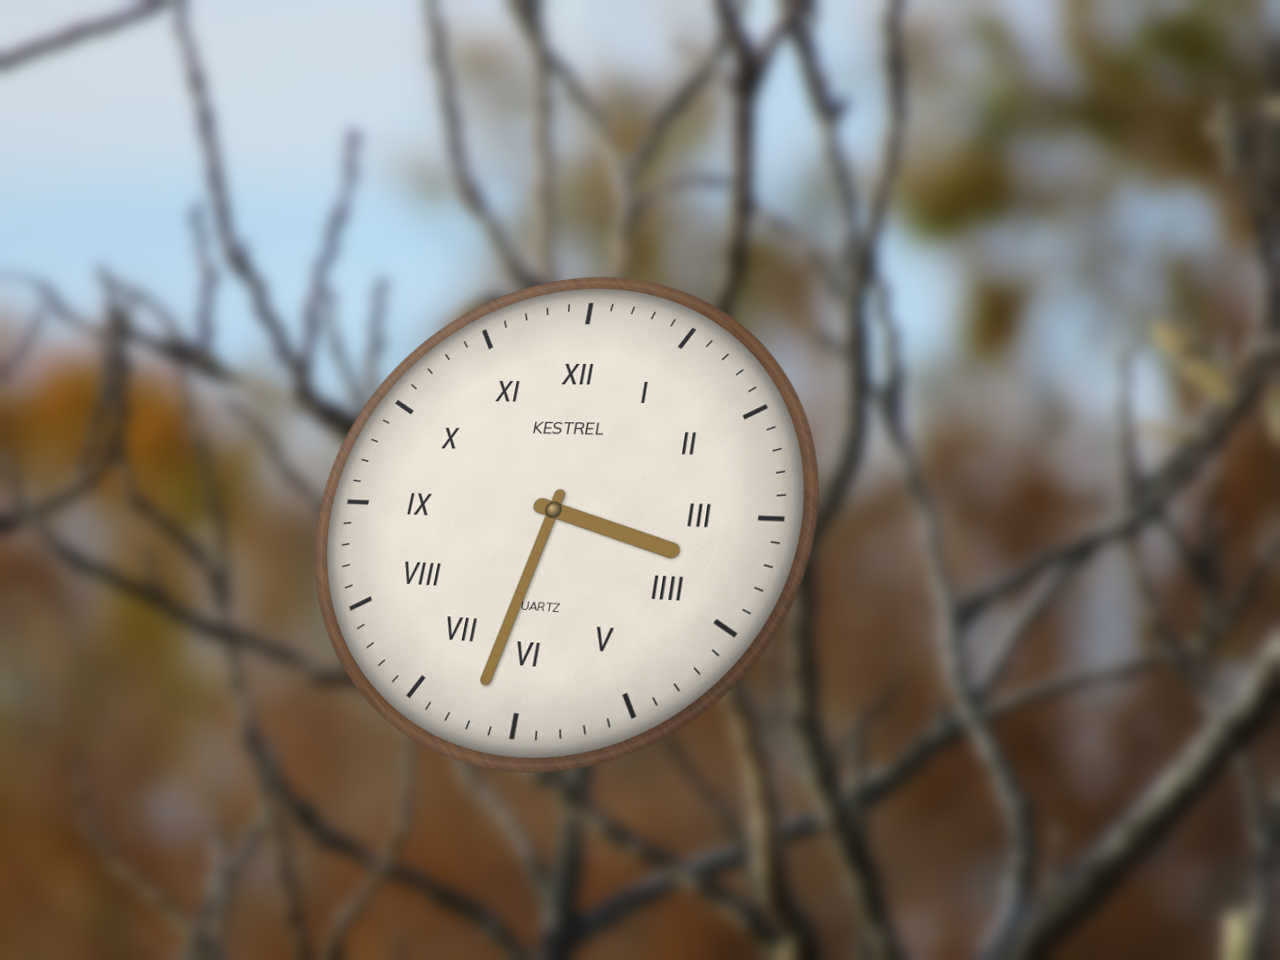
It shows 3h32
